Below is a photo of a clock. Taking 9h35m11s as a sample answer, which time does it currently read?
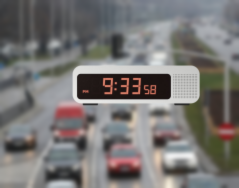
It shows 9h33m58s
